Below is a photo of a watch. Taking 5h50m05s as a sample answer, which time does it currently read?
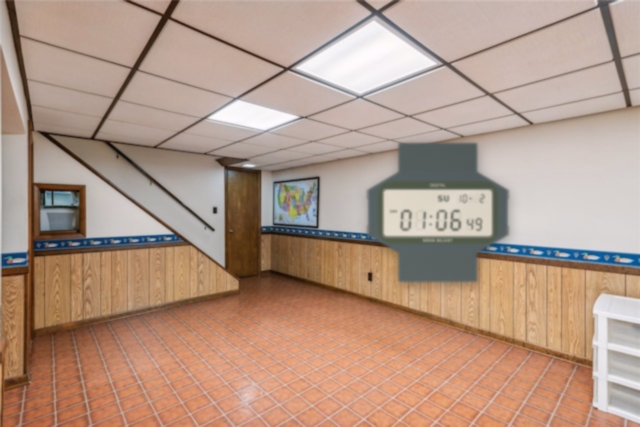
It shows 1h06m49s
